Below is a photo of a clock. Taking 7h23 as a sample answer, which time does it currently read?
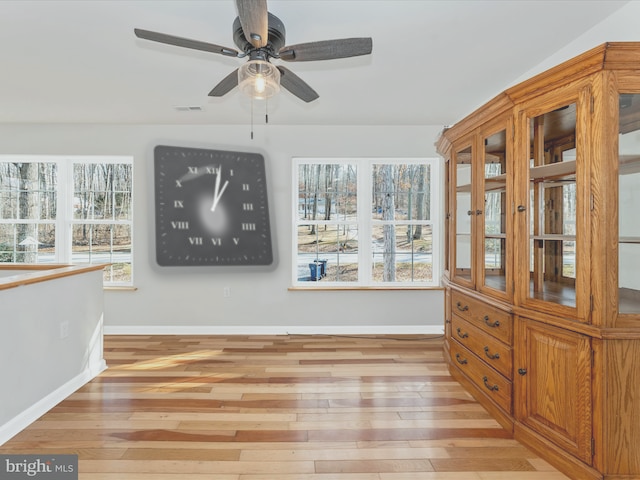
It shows 1h02
